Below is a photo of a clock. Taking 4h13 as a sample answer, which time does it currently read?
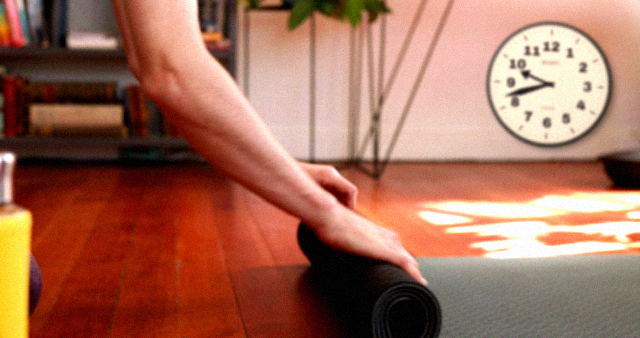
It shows 9h42
